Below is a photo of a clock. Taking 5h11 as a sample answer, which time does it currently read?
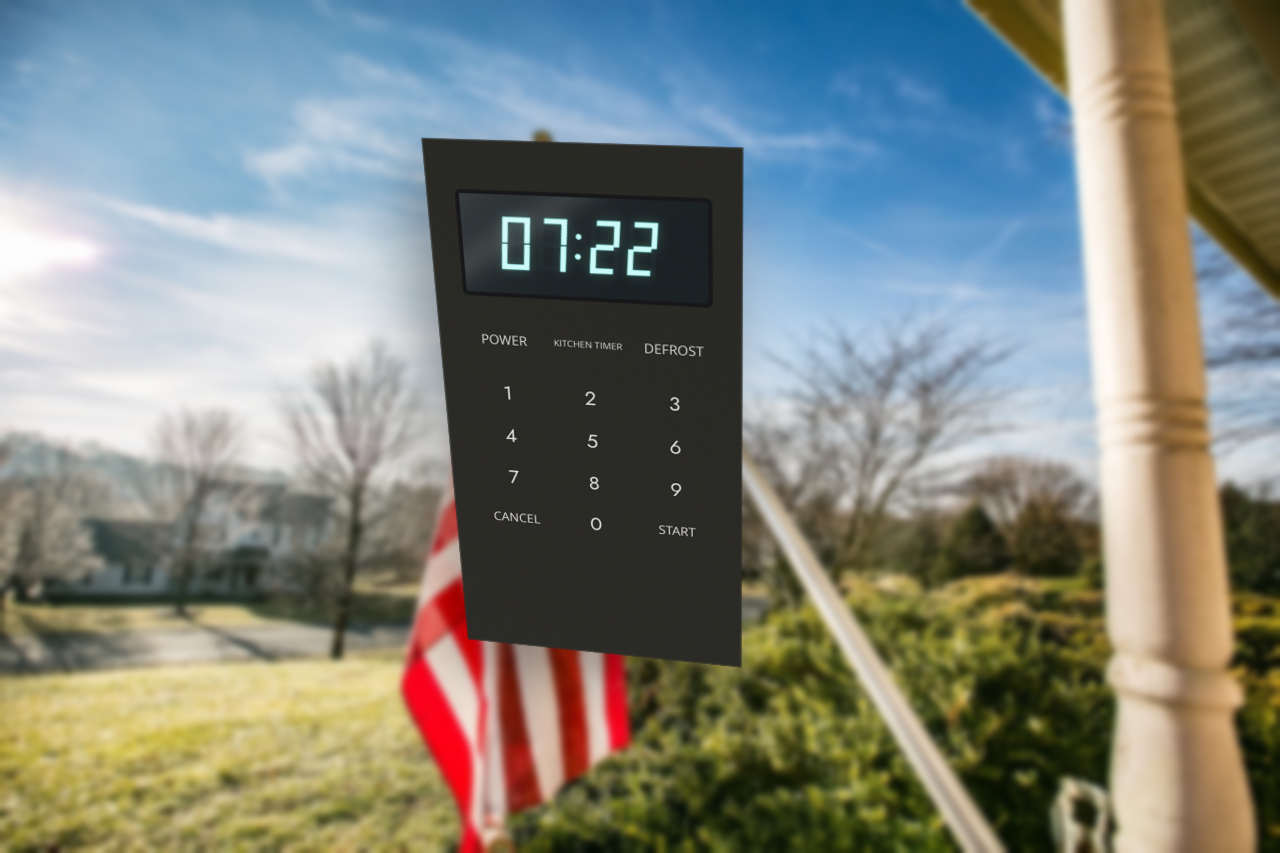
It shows 7h22
